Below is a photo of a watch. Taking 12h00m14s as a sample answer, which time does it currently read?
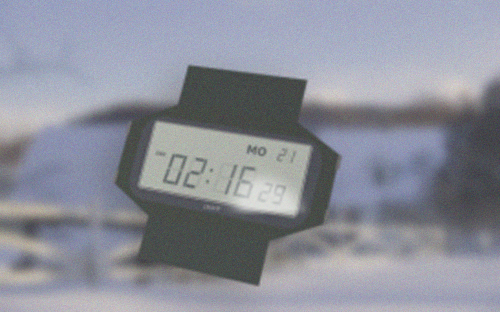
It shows 2h16m29s
